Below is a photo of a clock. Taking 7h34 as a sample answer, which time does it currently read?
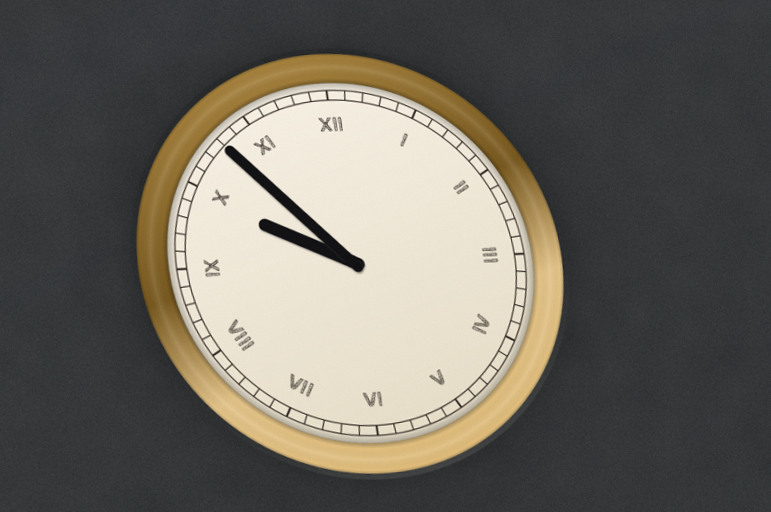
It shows 9h53
